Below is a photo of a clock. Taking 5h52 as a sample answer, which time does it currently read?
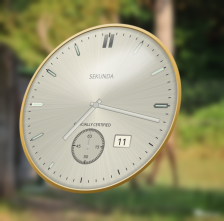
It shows 7h17
